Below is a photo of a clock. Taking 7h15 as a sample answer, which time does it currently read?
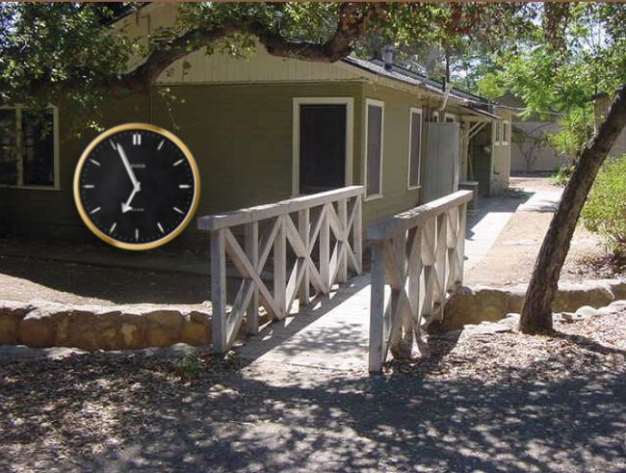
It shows 6h56
